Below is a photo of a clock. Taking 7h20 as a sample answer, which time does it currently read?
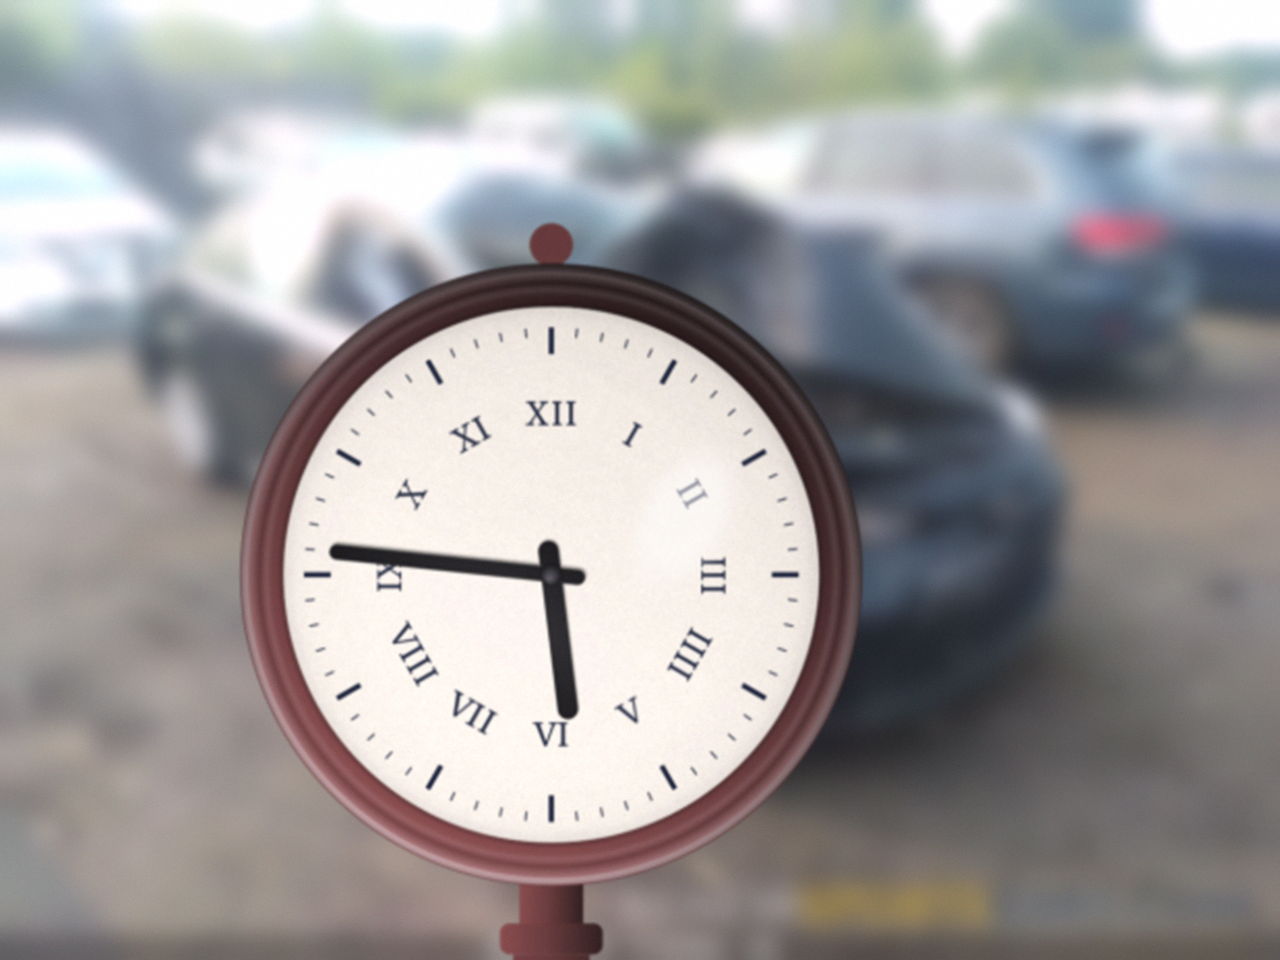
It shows 5h46
